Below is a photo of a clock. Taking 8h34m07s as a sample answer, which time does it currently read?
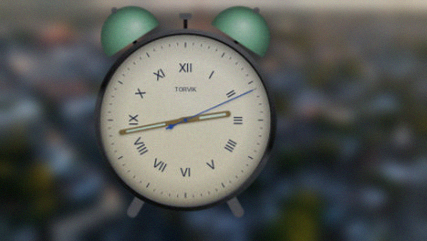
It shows 2h43m11s
